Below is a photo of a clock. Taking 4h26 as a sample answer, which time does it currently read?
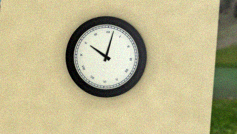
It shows 10h02
